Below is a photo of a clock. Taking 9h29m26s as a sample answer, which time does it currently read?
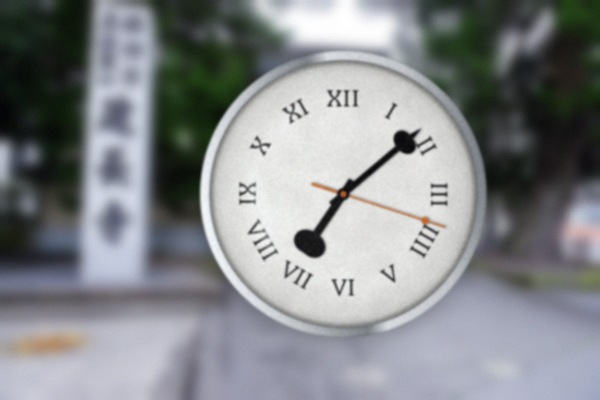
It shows 7h08m18s
